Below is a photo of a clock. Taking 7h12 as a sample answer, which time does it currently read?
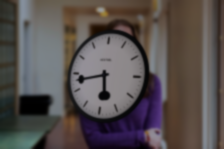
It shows 5h43
